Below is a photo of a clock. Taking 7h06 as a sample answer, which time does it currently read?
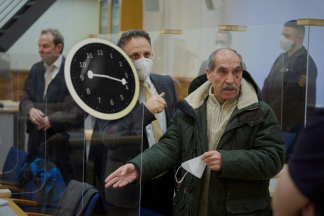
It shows 9h18
